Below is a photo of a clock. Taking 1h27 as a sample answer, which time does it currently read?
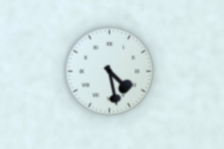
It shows 4h28
